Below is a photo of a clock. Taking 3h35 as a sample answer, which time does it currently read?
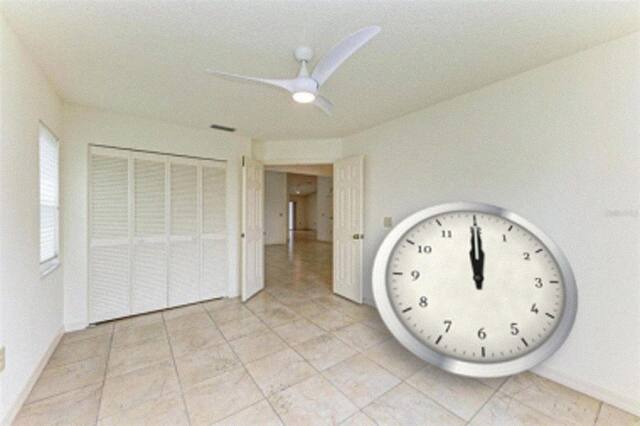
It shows 12h00
